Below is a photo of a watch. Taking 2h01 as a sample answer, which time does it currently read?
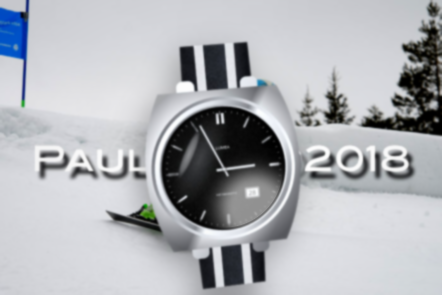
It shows 2h56
